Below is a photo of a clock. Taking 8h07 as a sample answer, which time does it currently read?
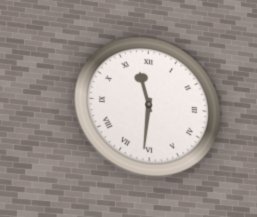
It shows 11h31
